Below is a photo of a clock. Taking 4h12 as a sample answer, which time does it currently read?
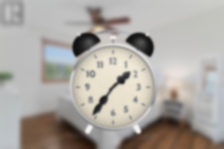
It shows 1h36
